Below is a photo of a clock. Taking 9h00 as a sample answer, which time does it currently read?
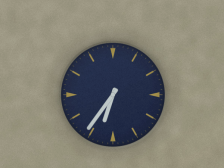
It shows 6h36
